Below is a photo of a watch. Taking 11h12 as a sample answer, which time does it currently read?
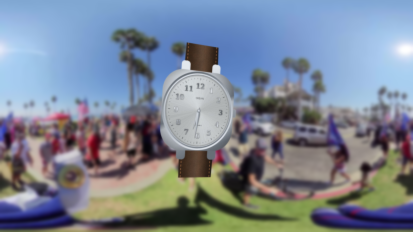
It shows 6h31
